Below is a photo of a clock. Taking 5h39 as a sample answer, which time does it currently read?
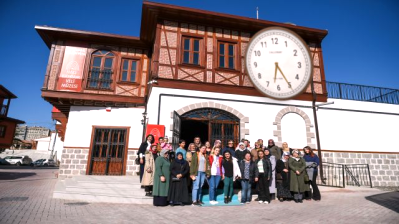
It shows 6h25
